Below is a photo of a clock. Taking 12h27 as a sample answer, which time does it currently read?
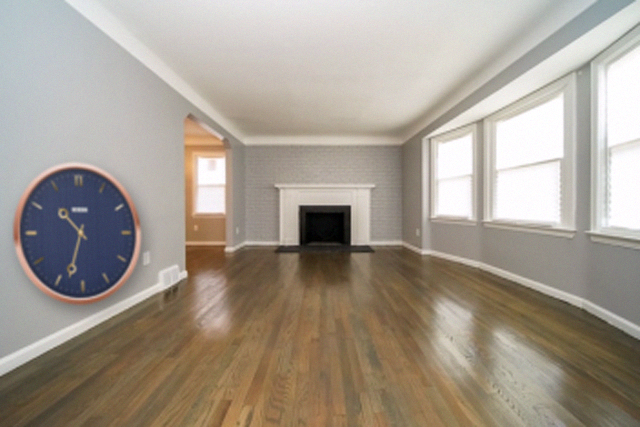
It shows 10h33
